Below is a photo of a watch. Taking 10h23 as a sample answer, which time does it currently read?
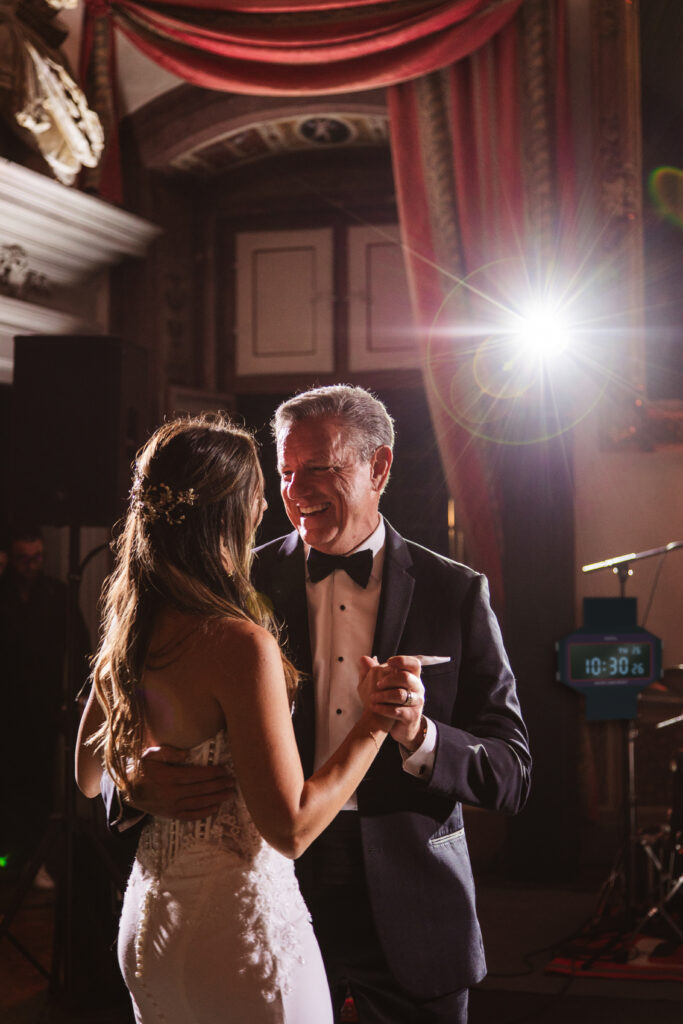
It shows 10h30
